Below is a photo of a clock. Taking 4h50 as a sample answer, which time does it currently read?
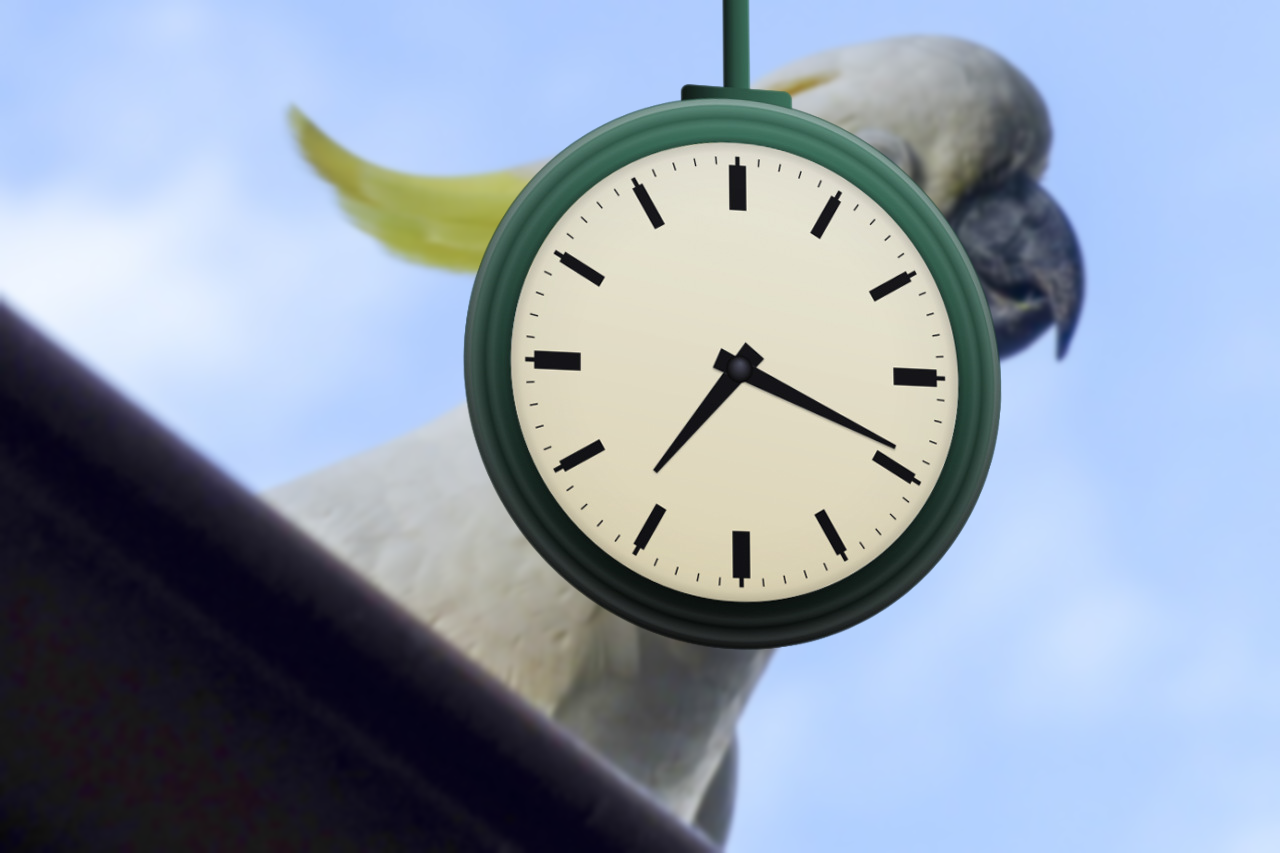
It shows 7h19
